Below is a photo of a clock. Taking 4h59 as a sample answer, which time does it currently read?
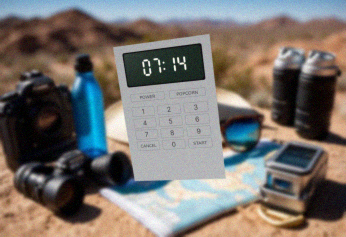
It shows 7h14
